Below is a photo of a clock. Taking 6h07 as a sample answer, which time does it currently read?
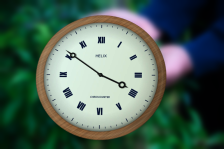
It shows 3h51
